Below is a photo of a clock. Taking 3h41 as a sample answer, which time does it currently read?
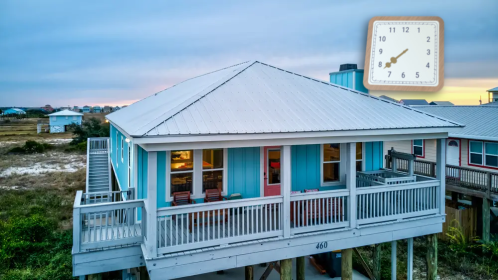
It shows 7h38
